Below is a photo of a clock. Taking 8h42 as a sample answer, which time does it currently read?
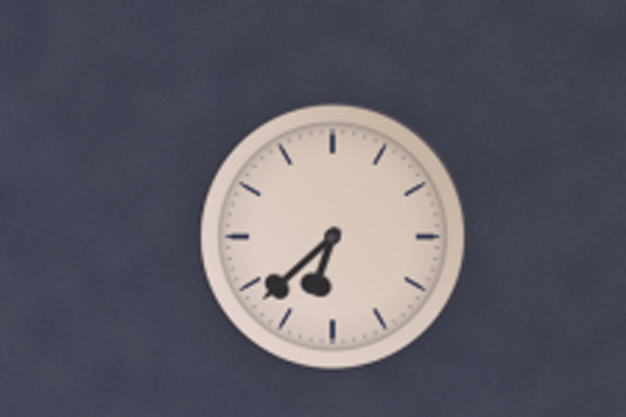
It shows 6h38
